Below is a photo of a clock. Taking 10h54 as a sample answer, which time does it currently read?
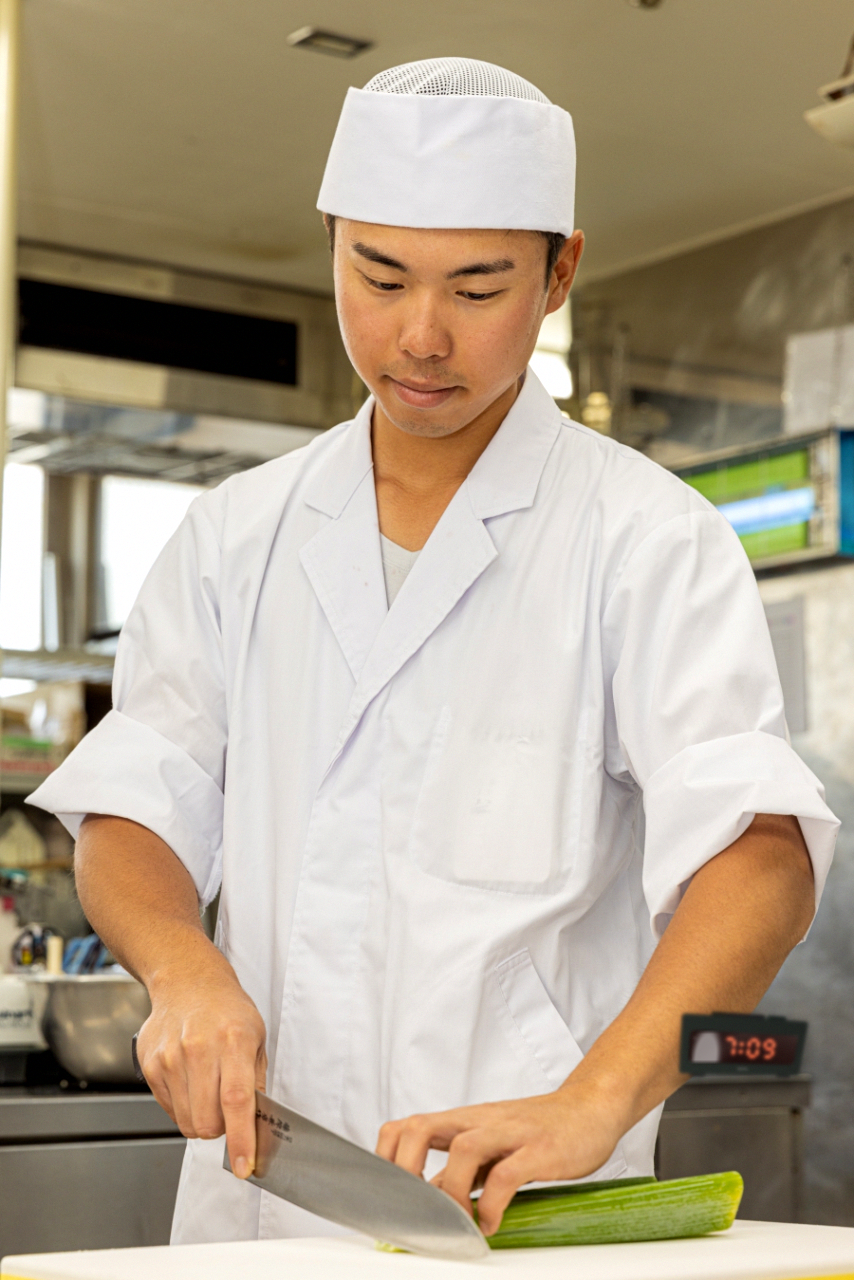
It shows 7h09
